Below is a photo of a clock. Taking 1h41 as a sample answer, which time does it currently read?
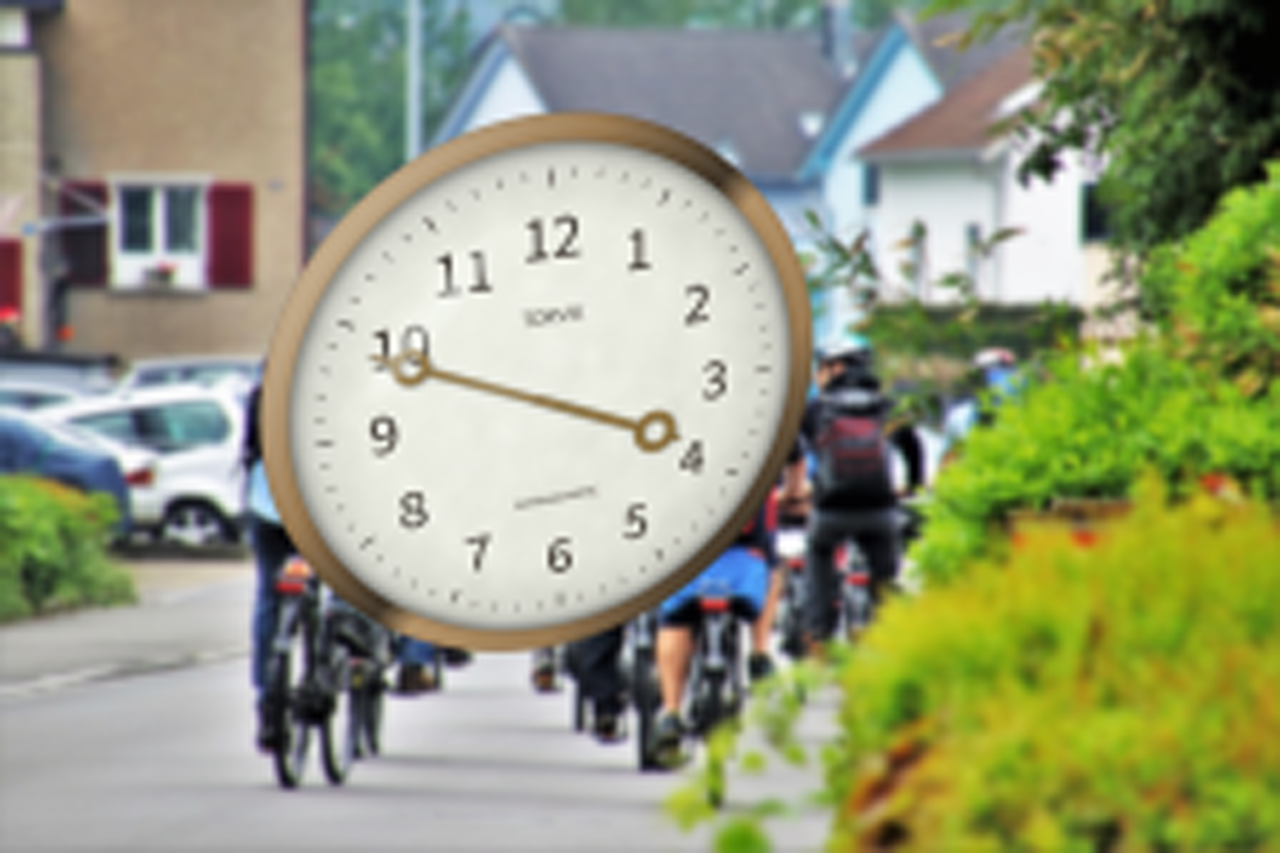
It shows 3h49
